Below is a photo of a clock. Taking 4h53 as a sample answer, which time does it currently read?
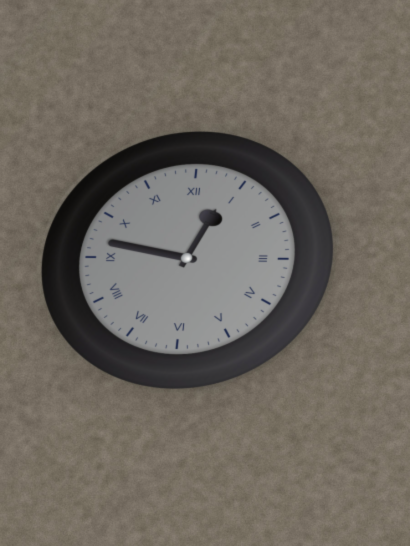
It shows 12h47
